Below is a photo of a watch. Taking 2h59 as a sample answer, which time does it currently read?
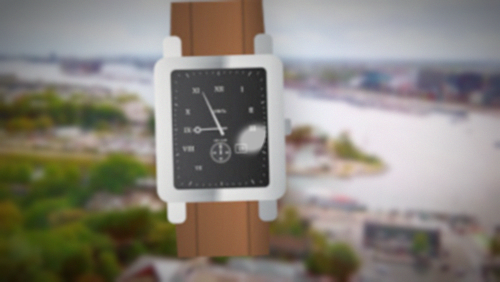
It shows 8h56
